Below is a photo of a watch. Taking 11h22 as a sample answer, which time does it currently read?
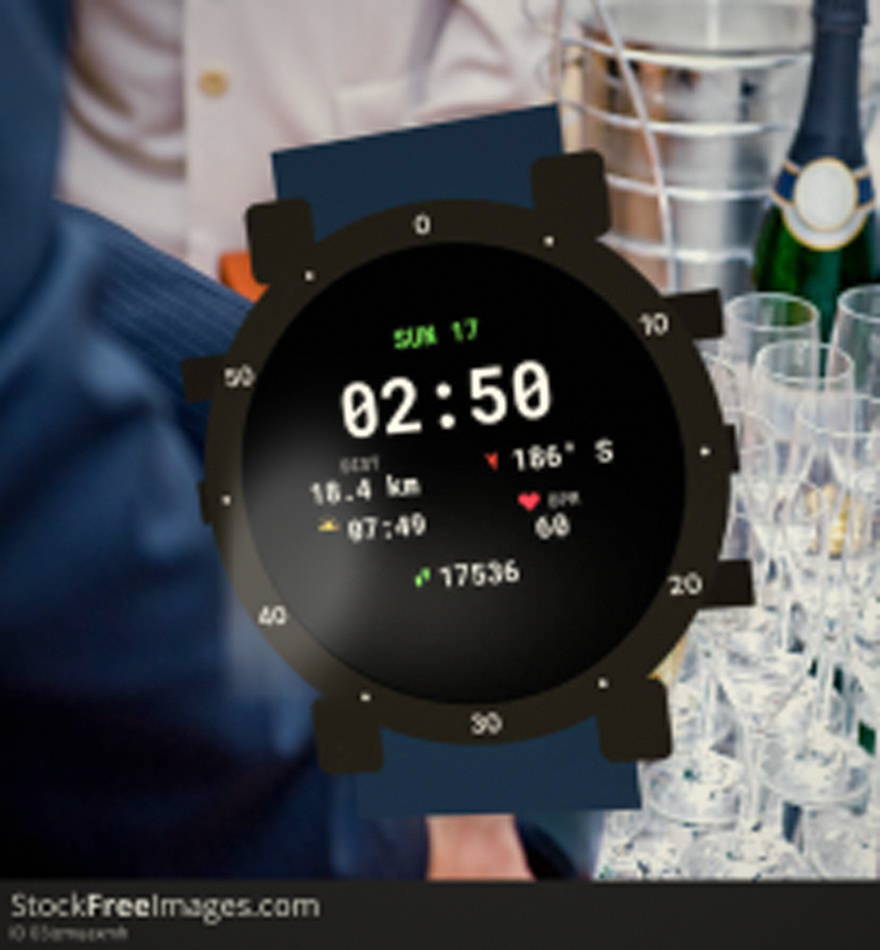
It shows 2h50
